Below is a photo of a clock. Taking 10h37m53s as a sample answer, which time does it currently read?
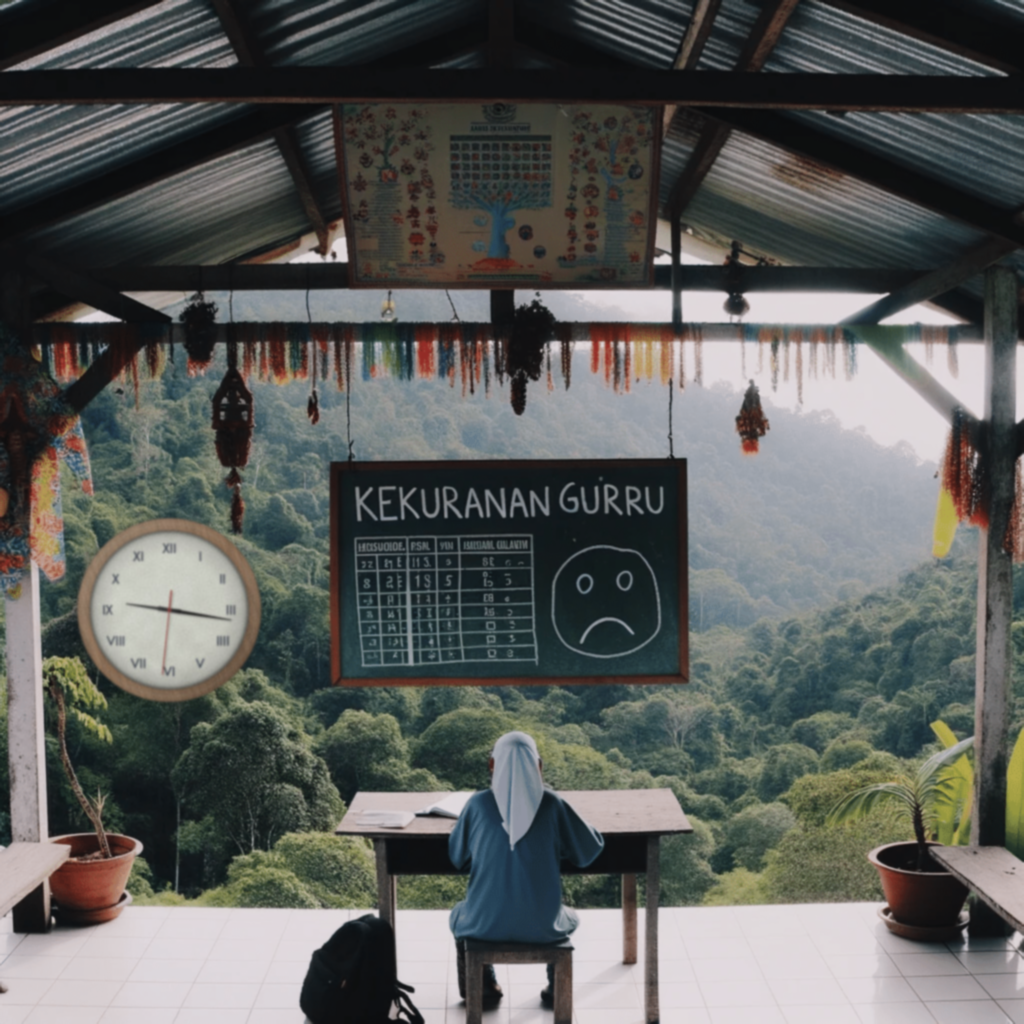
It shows 9h16m31s
